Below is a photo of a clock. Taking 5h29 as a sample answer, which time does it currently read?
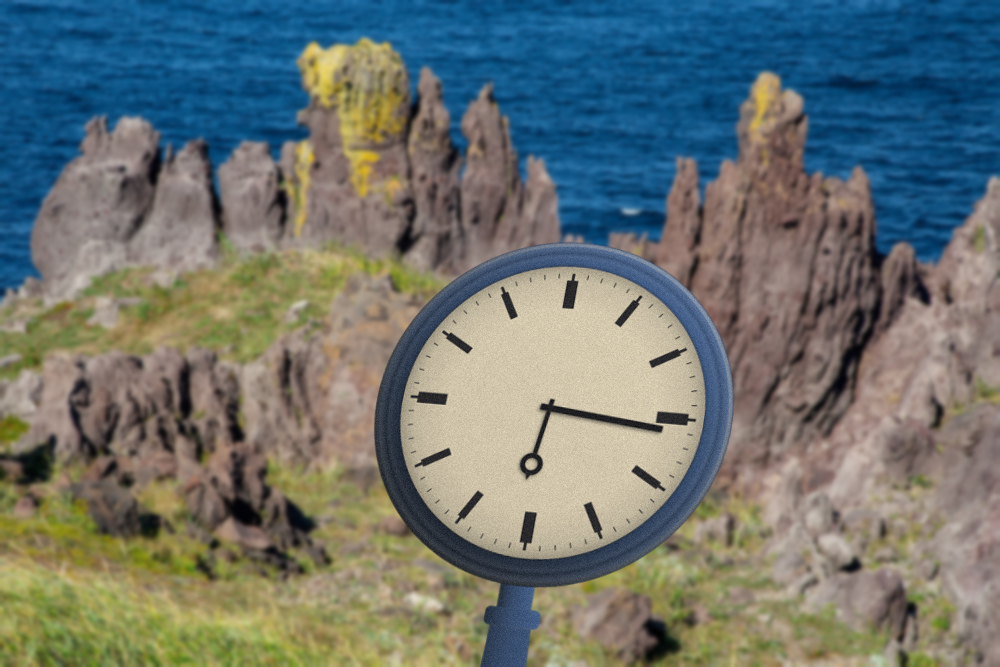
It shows 6h16
